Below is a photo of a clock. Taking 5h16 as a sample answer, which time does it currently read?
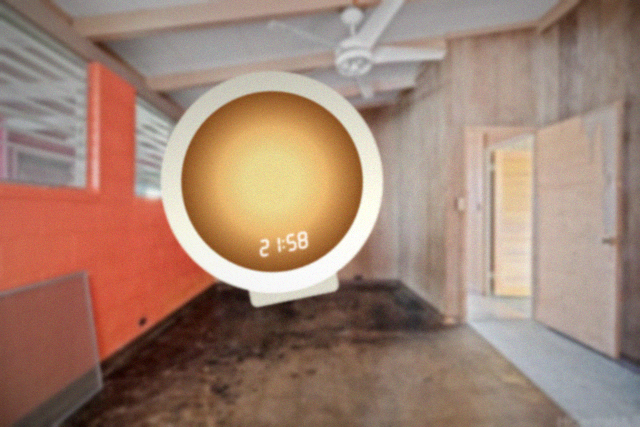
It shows 21h58
